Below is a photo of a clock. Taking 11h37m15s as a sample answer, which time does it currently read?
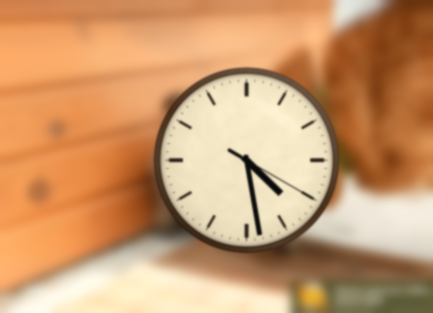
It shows 4h28m20s
